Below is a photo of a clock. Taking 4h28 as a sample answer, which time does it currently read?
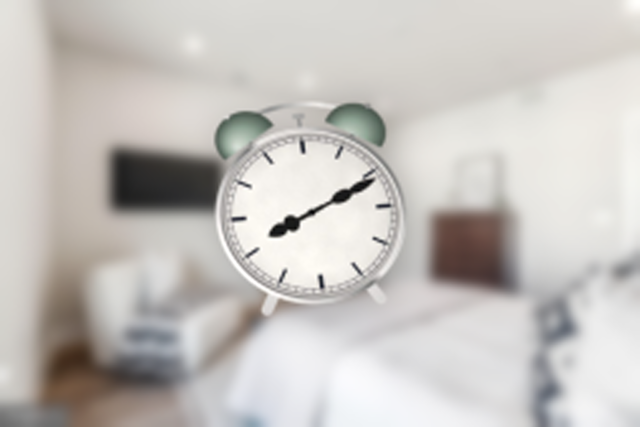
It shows 8h11
